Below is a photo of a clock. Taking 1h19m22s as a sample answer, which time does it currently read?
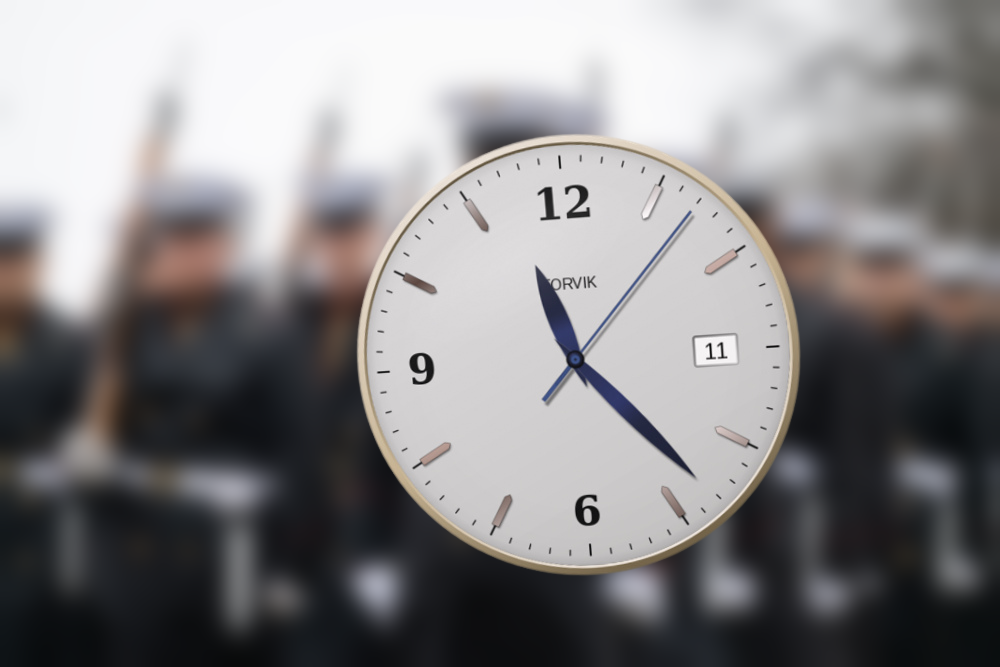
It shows 11h23m07s
